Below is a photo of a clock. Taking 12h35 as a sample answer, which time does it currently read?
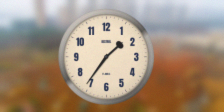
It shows 1h36
